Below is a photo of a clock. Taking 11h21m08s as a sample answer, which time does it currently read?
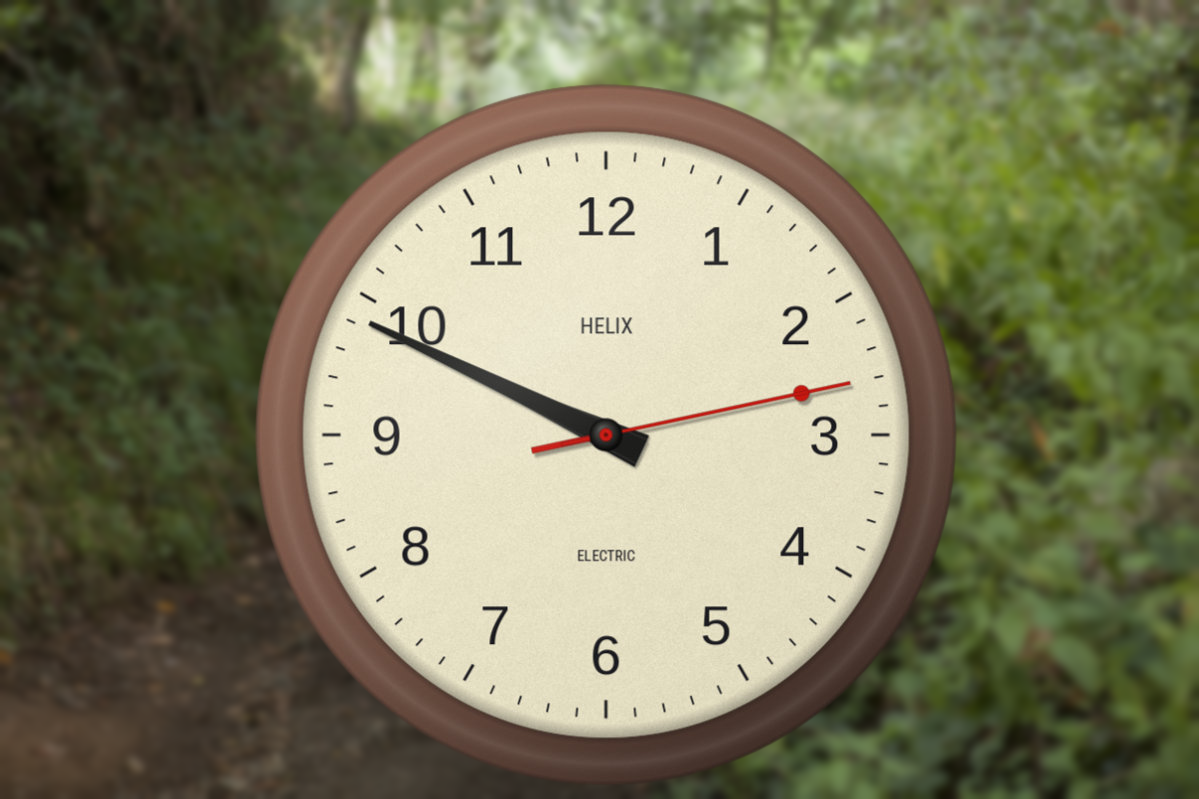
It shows 9h49m13s
